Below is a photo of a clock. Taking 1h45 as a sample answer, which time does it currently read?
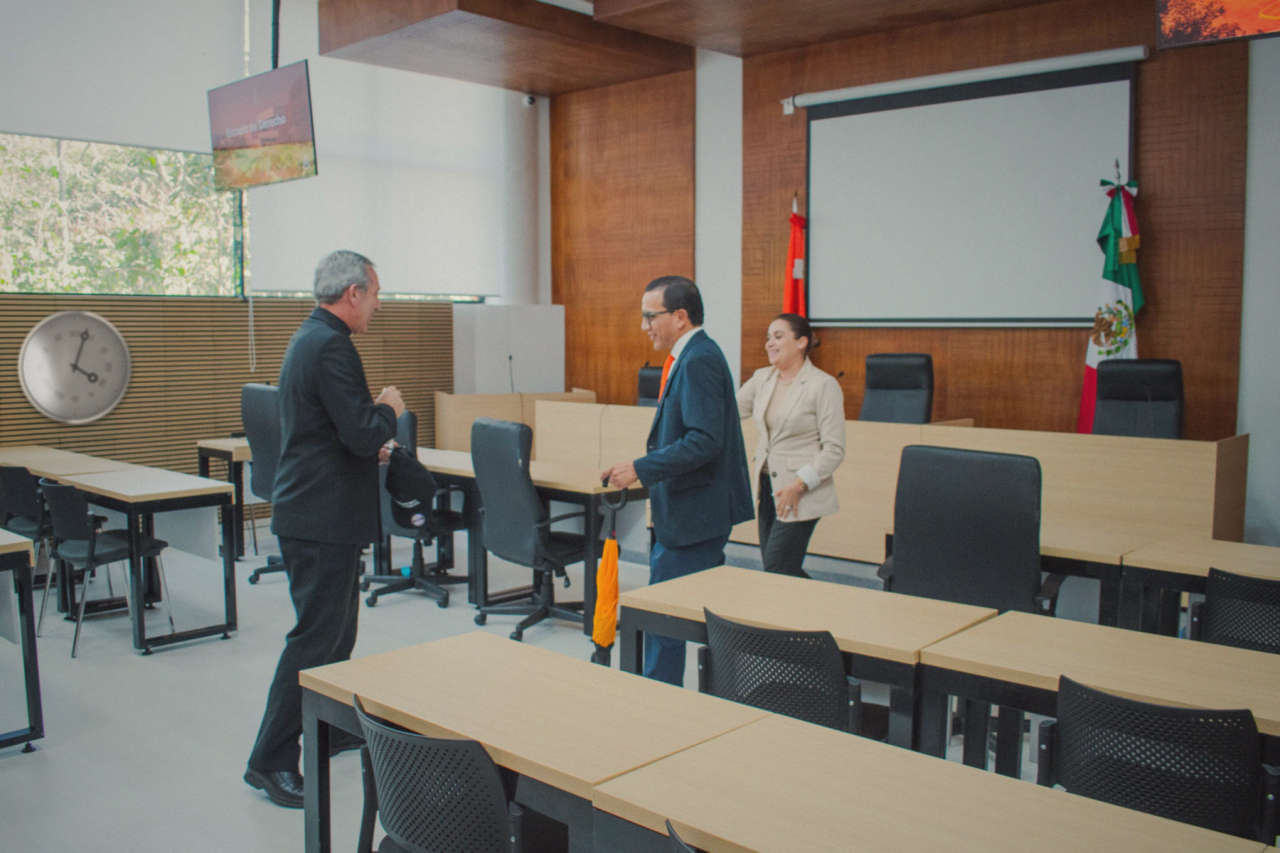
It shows 4h03
